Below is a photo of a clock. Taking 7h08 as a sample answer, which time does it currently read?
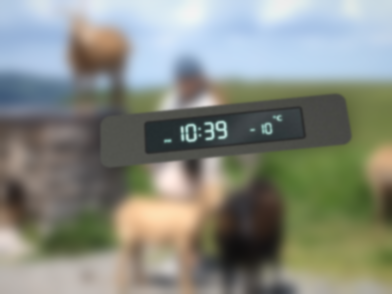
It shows 10h39
